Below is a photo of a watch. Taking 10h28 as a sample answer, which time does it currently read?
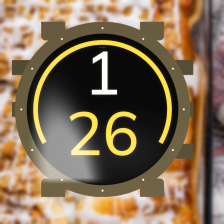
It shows 1h26
